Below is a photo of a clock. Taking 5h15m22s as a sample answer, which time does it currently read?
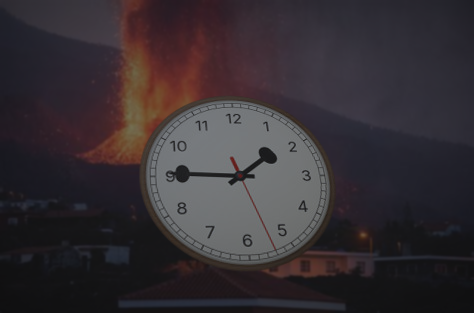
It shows 1h45m27s
